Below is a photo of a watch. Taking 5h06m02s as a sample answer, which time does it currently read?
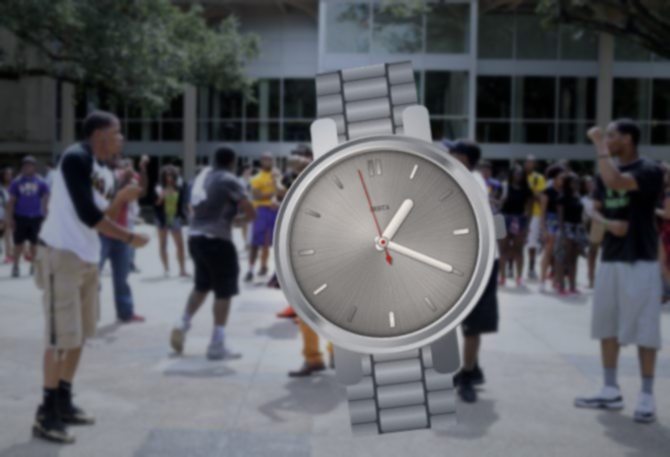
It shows 1h19m58s
